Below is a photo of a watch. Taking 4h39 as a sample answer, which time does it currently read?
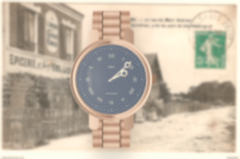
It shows 2h08
